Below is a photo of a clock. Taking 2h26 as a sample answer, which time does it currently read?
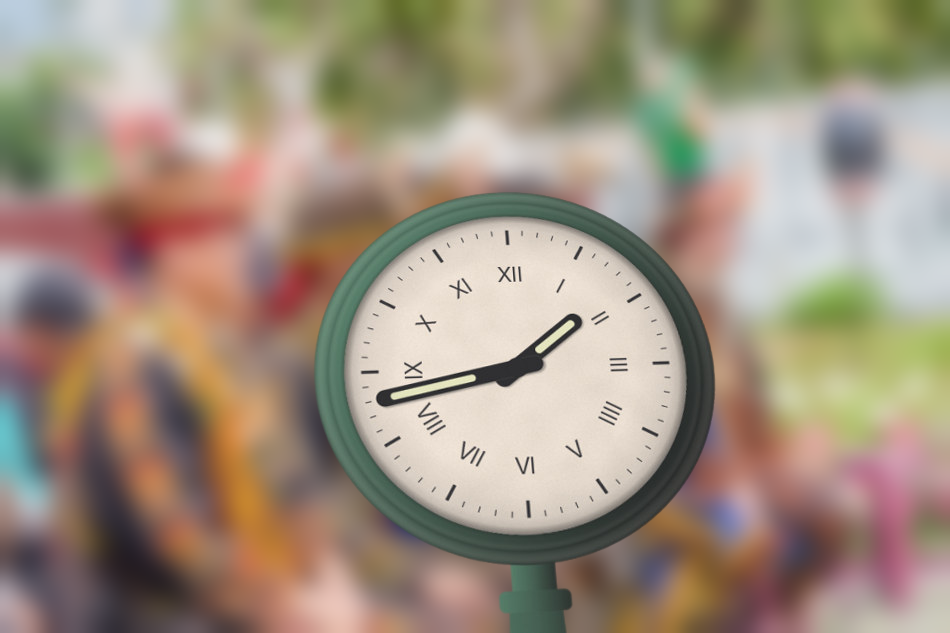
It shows 1h43
